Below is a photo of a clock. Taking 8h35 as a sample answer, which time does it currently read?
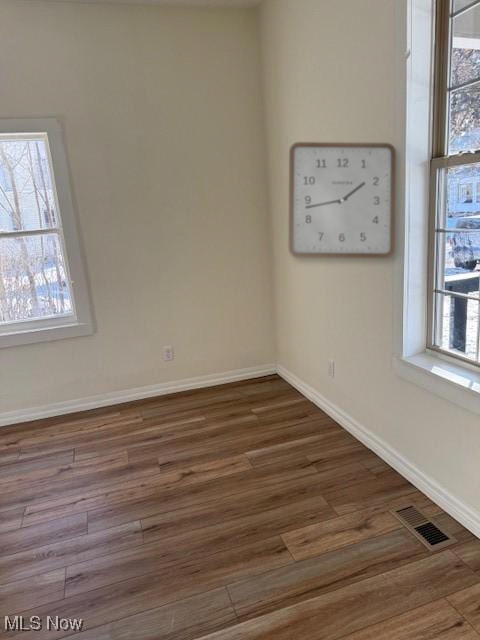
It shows 1h43
